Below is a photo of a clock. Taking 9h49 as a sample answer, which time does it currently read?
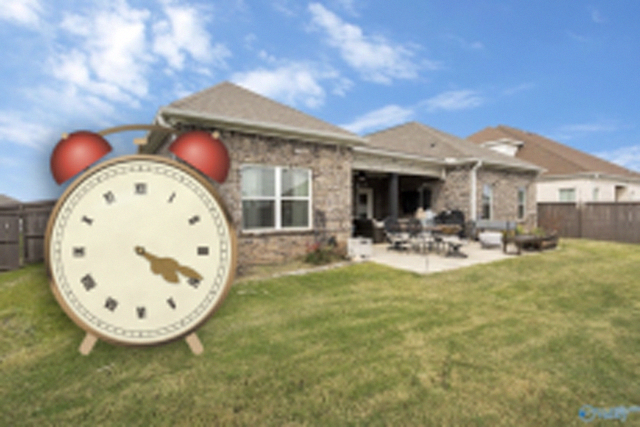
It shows 4h19
